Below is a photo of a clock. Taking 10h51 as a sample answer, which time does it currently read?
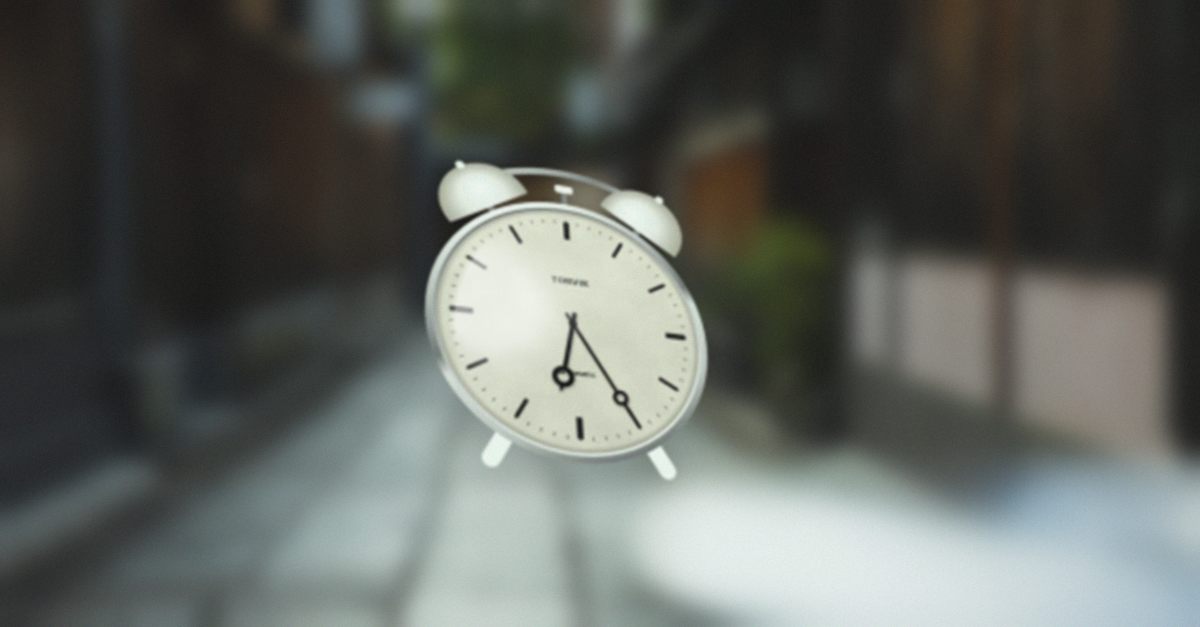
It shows 6h25
